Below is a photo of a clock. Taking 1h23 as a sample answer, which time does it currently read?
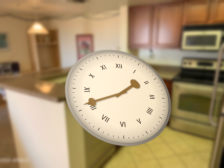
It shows 1h41
